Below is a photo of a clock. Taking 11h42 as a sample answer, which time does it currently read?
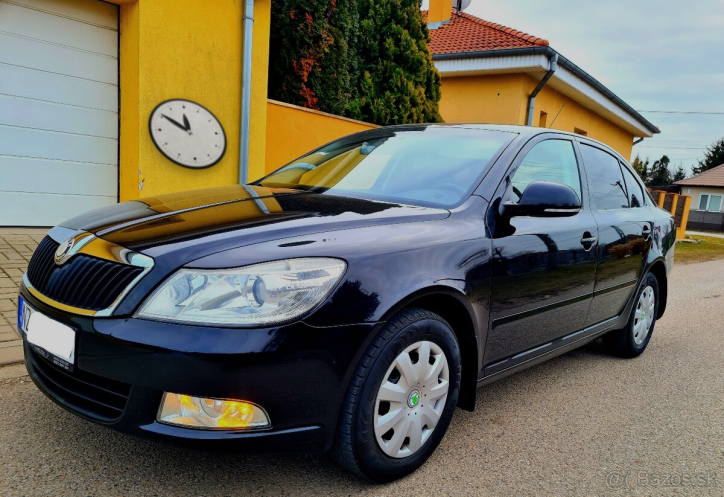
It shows 11h51
